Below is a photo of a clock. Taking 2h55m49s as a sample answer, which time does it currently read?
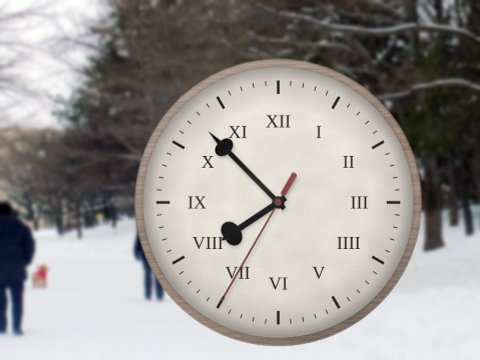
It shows 7h52m35s
